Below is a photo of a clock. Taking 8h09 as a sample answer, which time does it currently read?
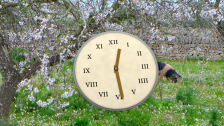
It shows 12h29
